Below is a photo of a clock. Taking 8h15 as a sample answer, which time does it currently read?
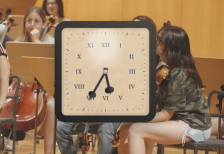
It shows 5h35
